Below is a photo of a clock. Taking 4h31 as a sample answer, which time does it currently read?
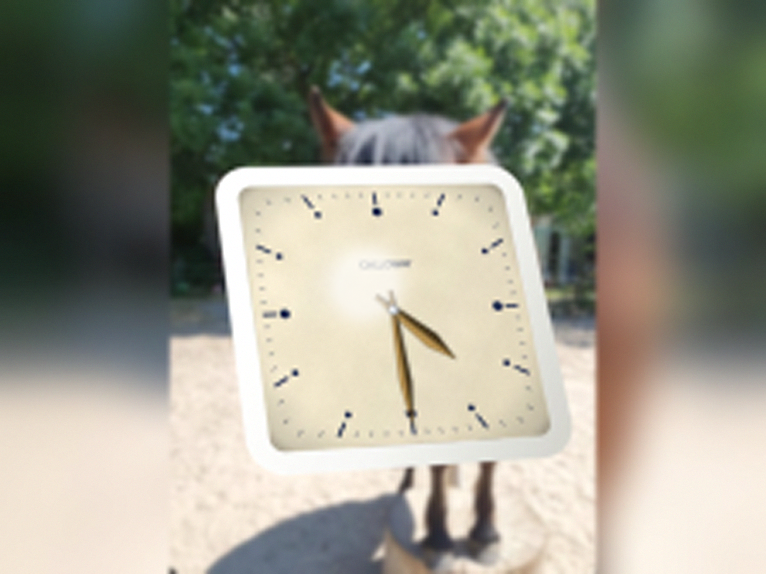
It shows 4h30
